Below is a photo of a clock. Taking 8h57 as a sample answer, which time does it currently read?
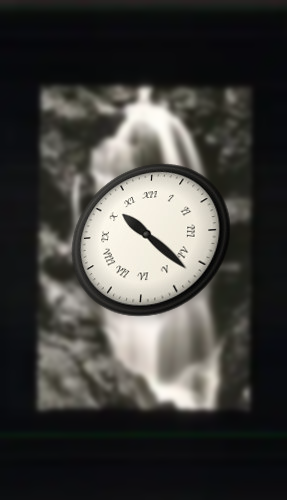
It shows 10h22
